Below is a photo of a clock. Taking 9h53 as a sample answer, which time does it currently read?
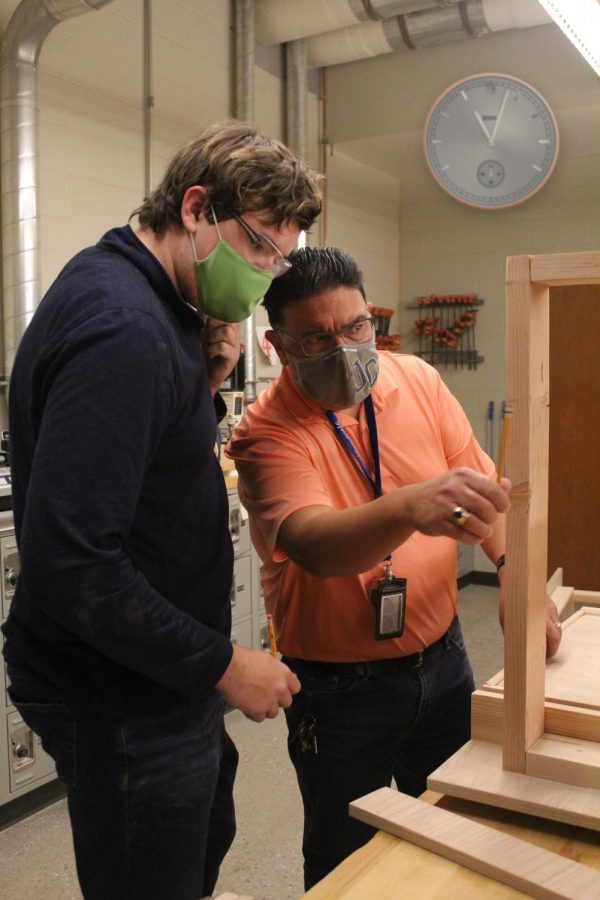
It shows 11h03
